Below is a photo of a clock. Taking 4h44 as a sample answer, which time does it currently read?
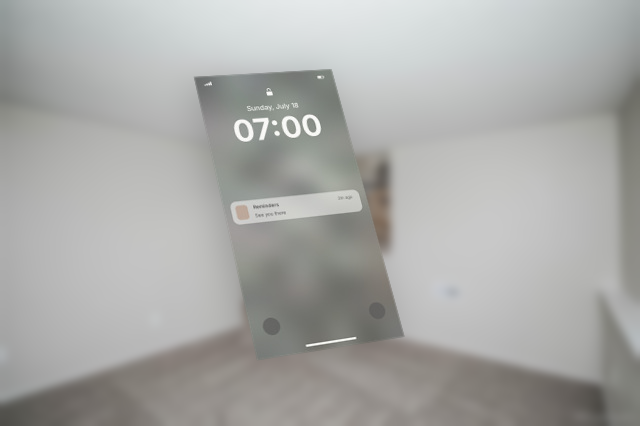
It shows 7h00
